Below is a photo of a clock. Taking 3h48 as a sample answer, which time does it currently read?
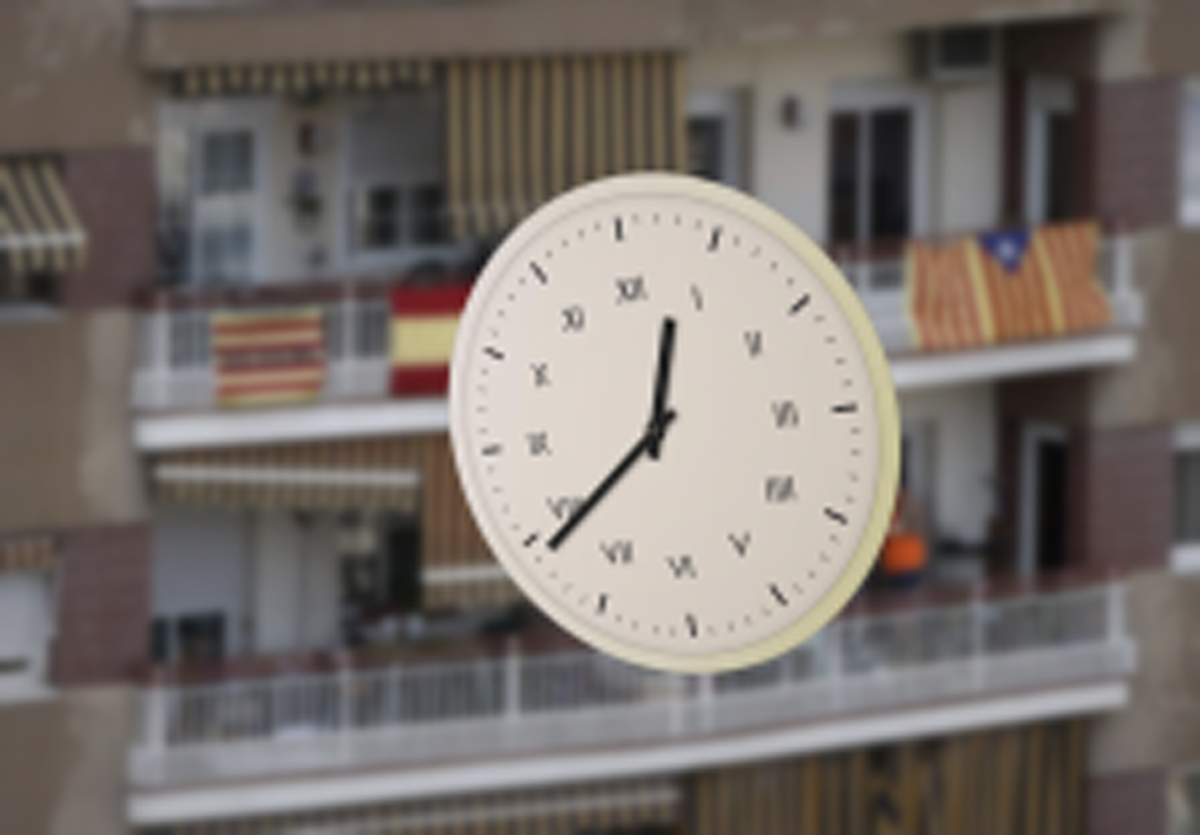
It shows 12h39
